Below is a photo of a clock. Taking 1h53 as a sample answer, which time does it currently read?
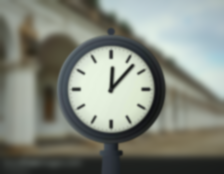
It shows 12h07
